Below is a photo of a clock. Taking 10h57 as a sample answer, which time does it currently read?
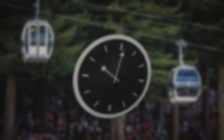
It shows 10h01
